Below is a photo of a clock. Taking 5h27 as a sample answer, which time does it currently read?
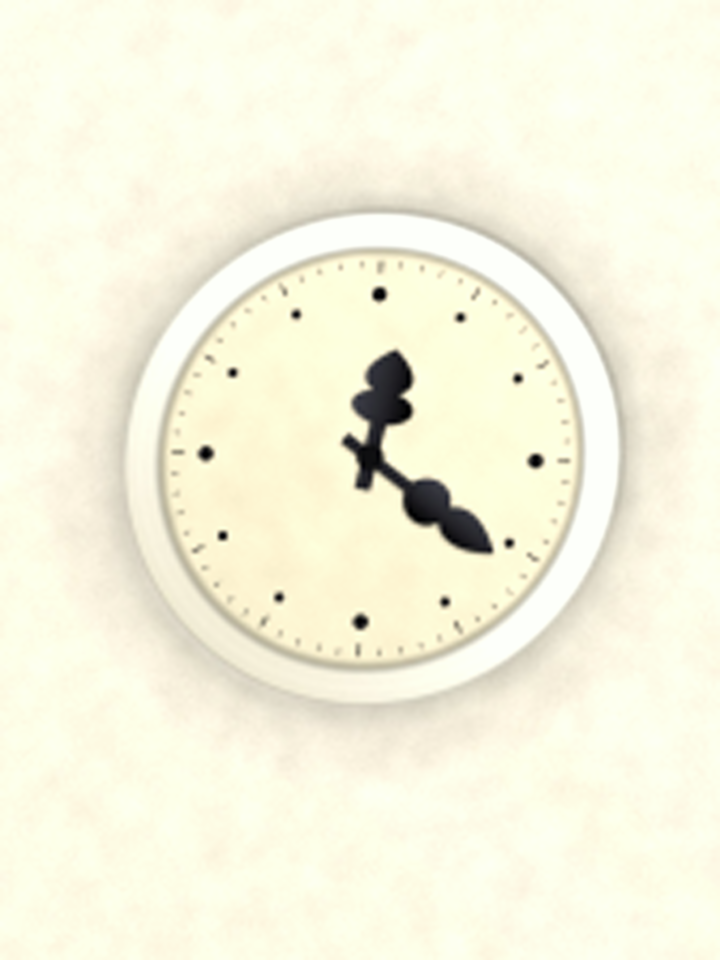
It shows 12h21
